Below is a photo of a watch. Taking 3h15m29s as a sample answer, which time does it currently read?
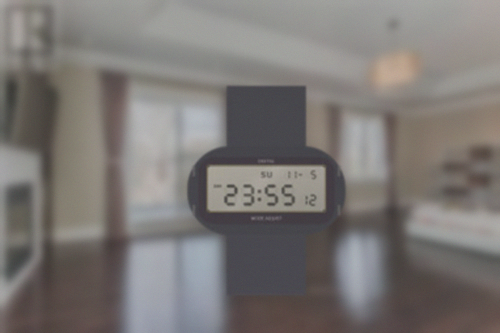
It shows 23h55m12s
